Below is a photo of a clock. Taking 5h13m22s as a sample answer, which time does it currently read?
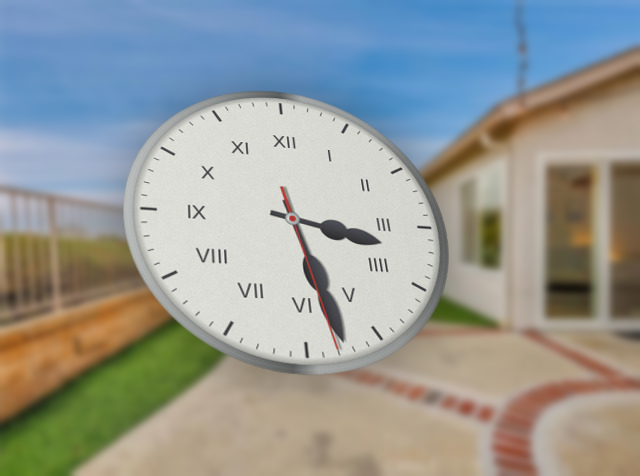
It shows 3h27m28s
